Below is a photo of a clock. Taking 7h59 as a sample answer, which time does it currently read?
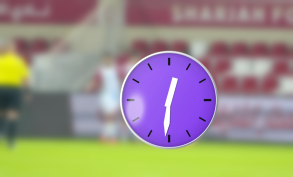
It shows 12h31
